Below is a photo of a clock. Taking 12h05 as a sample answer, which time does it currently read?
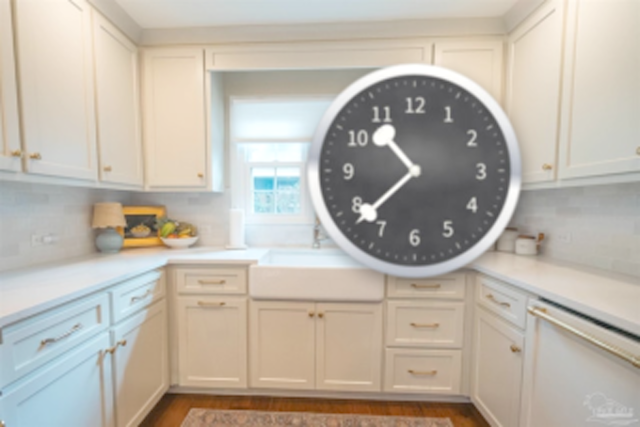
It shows 10h38
